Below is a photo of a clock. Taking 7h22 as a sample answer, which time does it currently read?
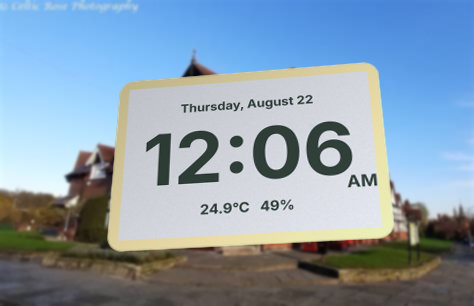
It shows 12h06
